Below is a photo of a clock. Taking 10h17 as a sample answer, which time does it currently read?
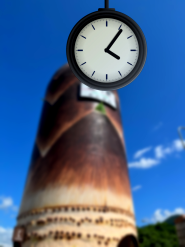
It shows 4h06
